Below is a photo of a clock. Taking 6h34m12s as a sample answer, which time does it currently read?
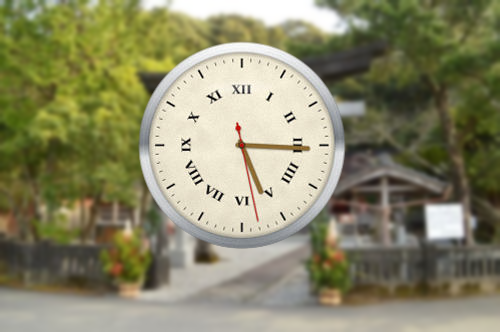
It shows 5h15m28s
